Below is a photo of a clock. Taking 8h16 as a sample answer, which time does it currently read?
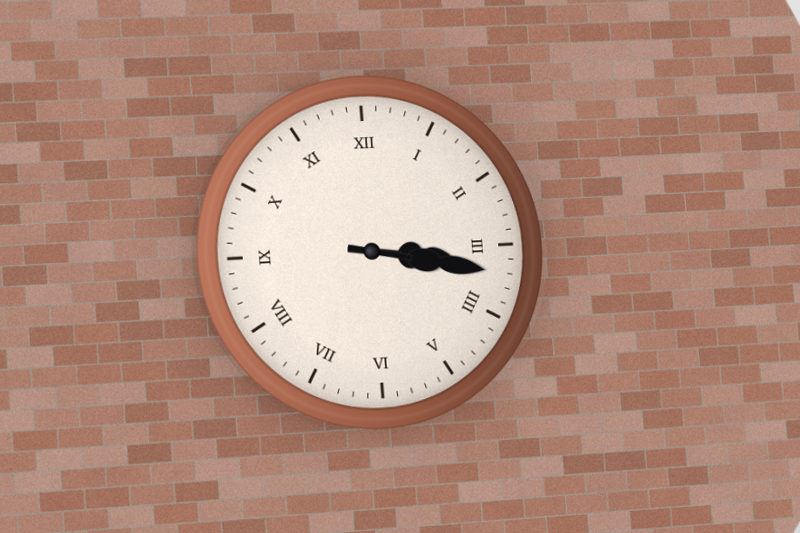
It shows 3h17
